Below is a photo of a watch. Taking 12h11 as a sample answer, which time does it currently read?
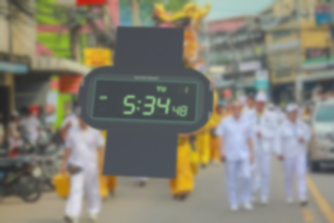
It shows 5h34
